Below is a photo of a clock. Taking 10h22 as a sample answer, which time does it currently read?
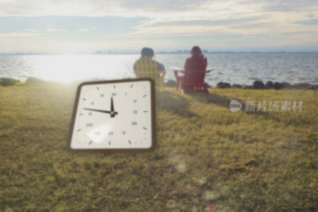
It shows 11h47
